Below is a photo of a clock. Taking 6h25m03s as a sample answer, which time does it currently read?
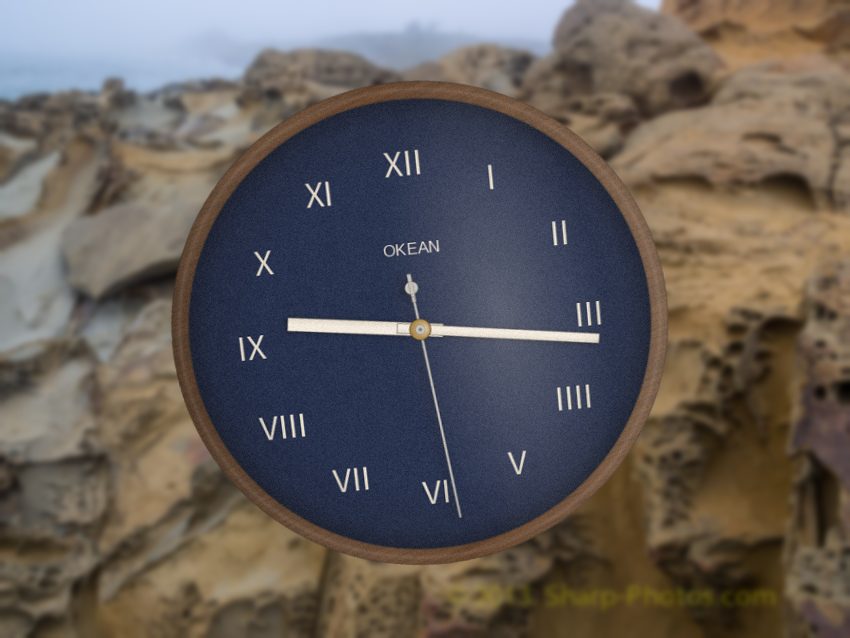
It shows 9h16m29s
